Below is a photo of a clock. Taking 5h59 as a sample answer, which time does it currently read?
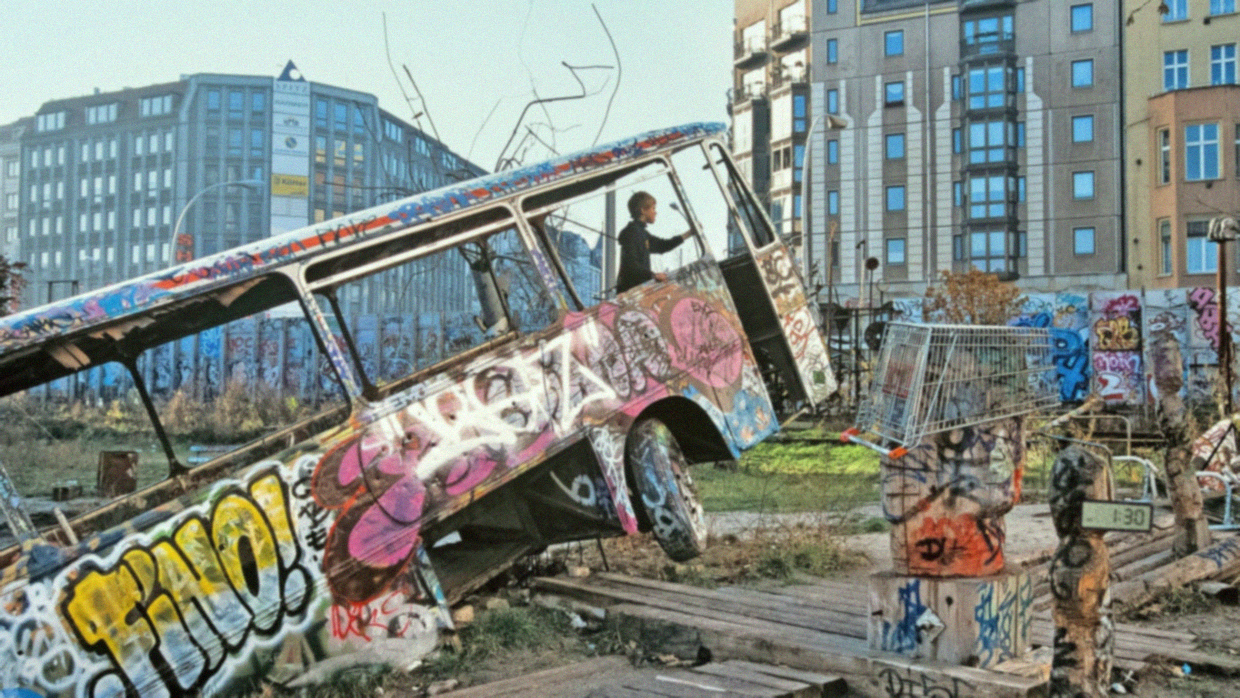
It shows 1h30
